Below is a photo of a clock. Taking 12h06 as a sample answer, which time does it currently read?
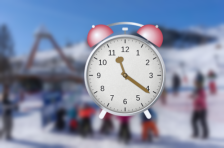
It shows 11h21
